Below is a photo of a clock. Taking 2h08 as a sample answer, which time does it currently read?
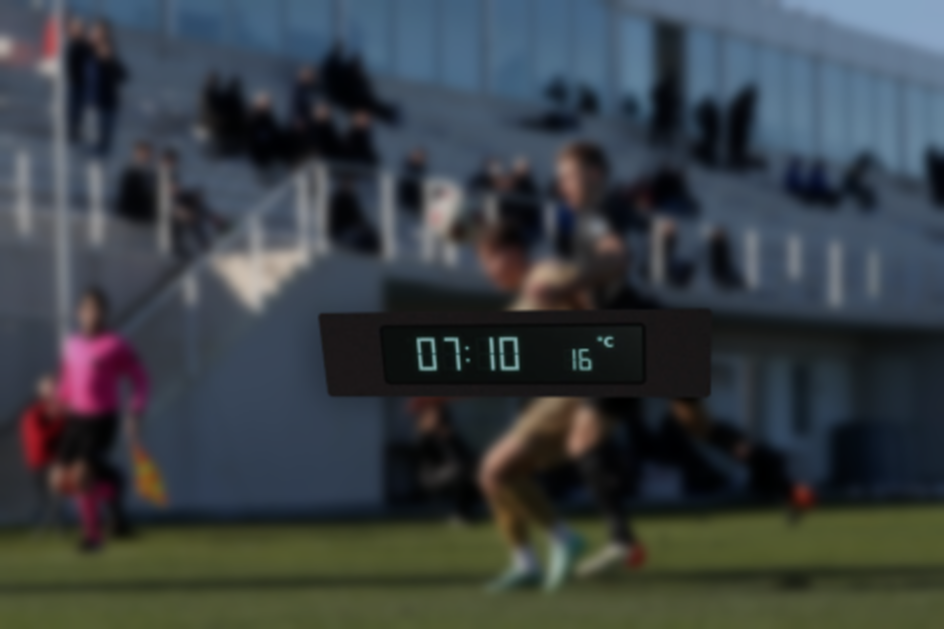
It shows 7h10
